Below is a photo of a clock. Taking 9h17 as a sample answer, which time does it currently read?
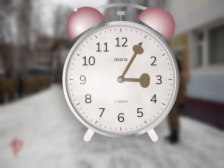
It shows 3h05
